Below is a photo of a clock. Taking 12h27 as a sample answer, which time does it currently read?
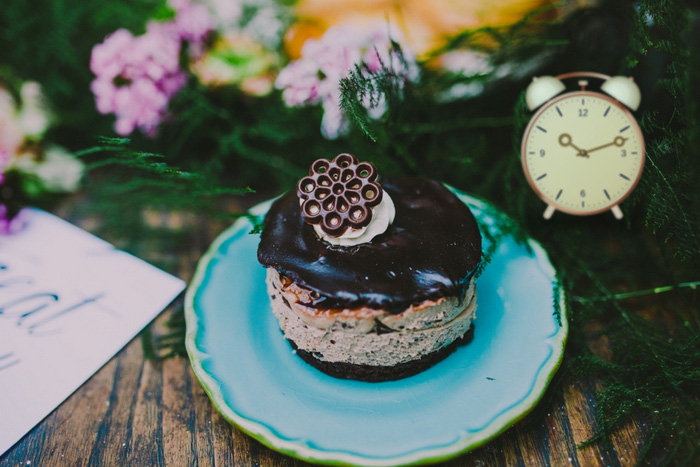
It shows 10h12
